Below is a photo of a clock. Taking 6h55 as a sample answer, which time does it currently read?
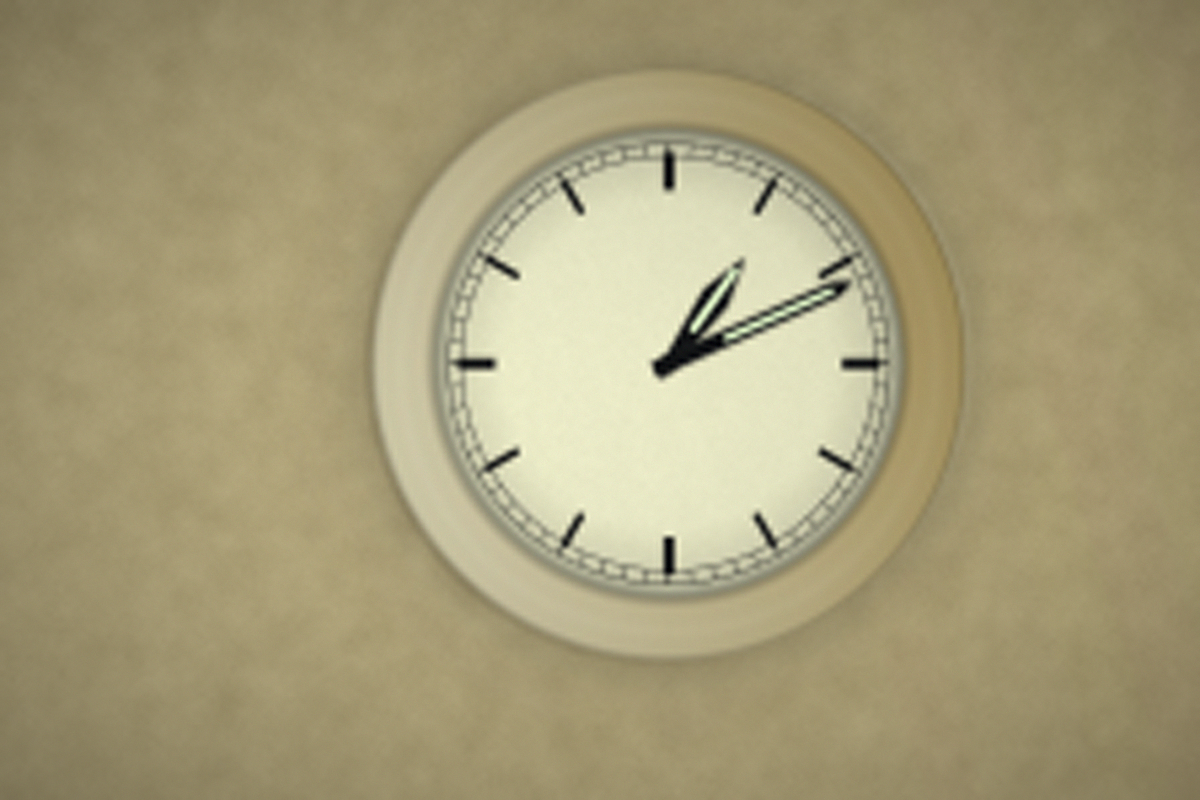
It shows 1h11
